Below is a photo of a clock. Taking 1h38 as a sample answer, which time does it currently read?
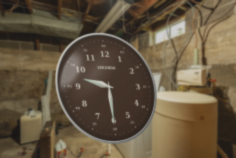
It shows 9h30
